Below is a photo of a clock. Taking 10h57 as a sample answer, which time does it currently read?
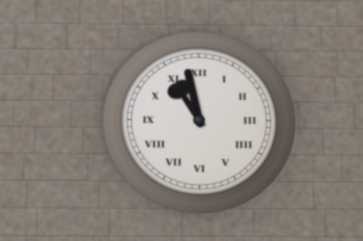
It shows 10h58
